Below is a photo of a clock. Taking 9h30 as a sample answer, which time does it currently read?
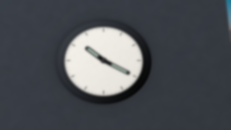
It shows 10h20
